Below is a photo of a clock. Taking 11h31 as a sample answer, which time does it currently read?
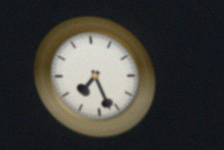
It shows 7h27
